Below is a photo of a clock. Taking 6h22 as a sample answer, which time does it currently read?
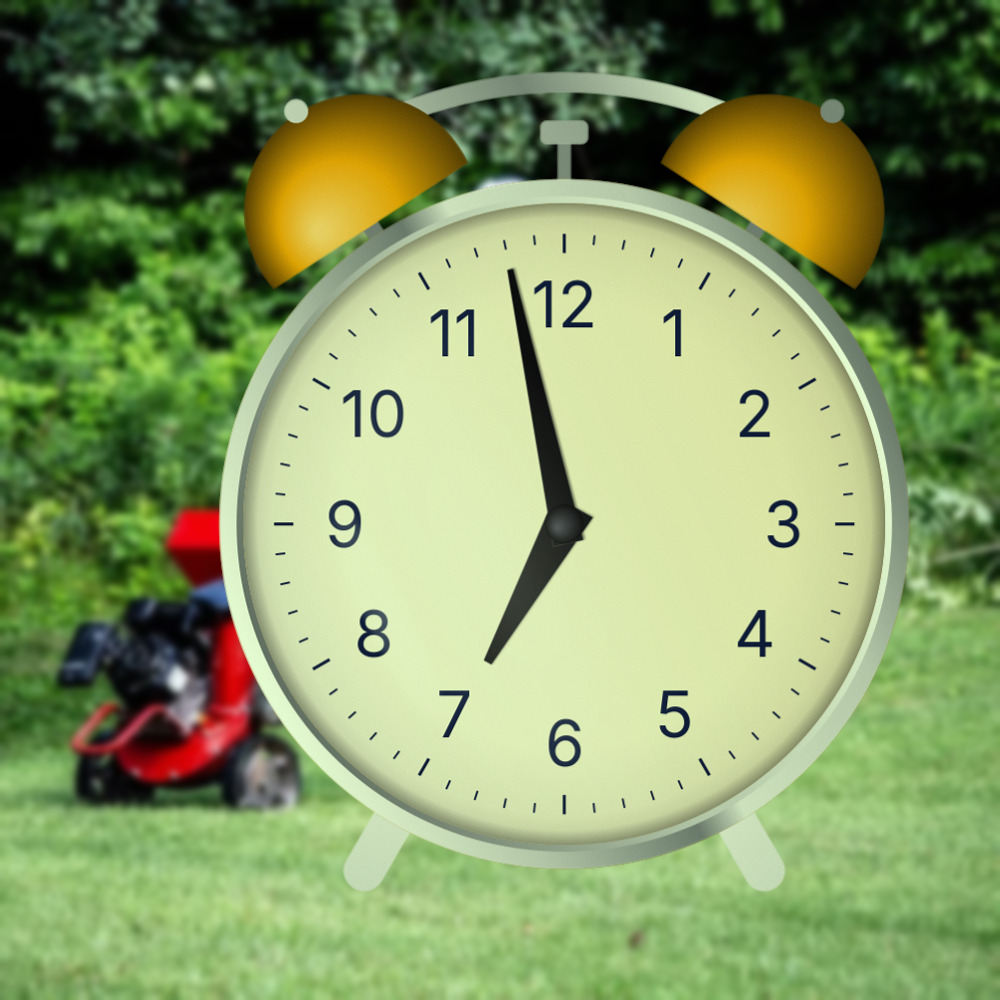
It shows 6h58
